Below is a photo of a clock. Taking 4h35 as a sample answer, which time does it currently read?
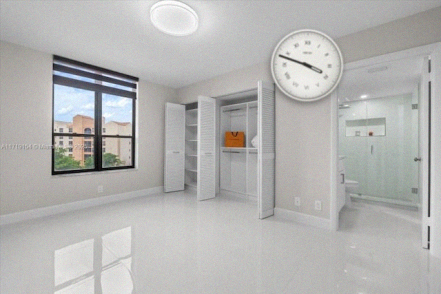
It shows 3h48
